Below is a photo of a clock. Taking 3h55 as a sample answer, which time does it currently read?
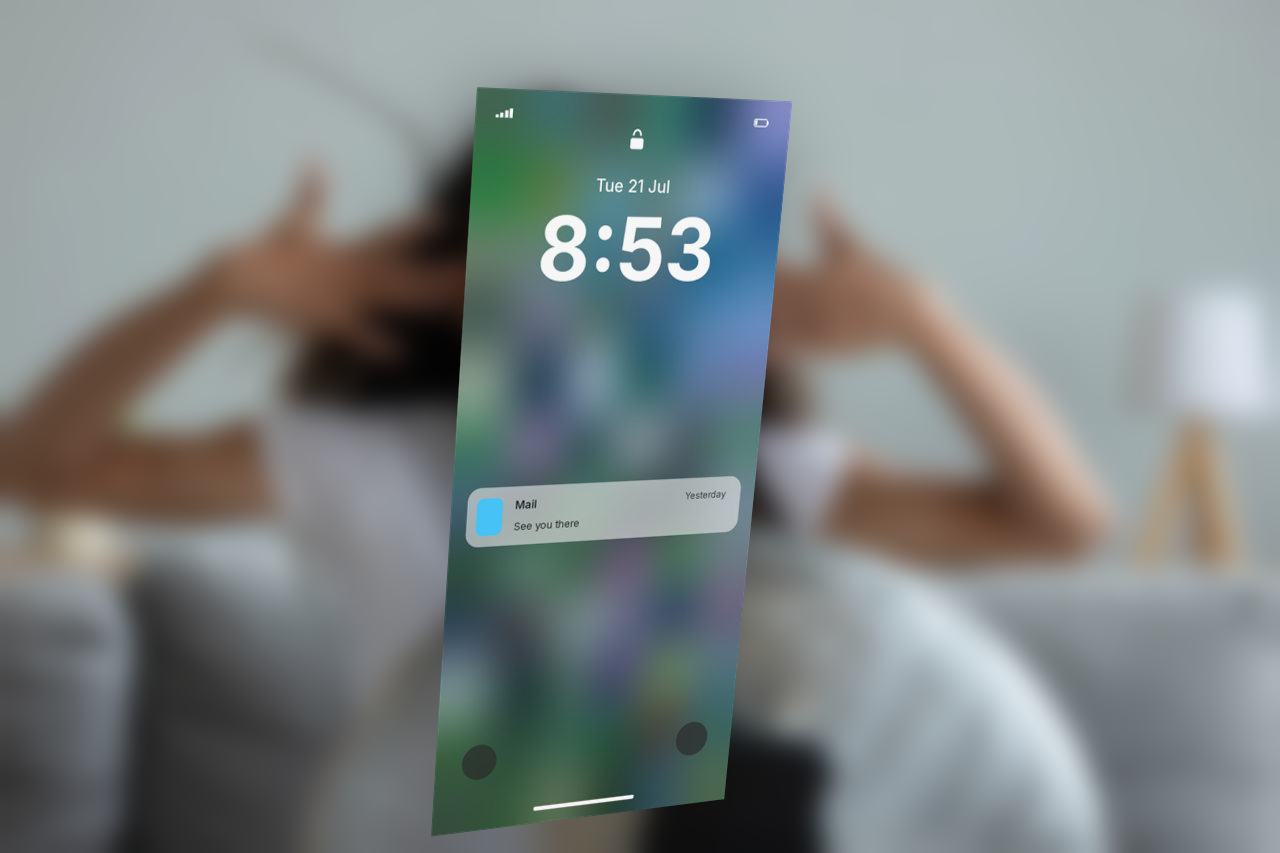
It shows 8h53
